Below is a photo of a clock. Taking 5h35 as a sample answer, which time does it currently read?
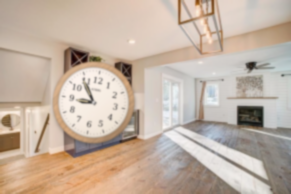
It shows 8h54
